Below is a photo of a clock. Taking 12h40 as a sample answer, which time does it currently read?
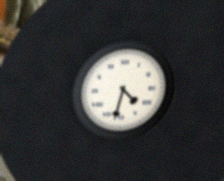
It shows 4h32
